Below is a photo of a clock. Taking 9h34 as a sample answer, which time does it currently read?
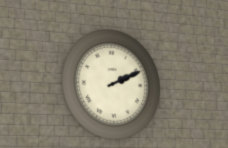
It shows 2h11
